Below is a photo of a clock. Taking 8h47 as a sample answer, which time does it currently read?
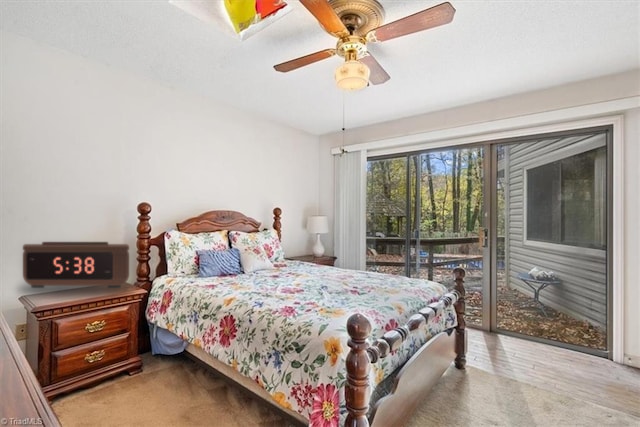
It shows 5h38
